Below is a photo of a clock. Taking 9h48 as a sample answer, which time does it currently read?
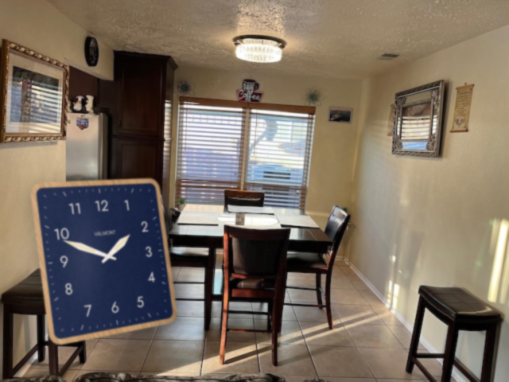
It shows 1h49
